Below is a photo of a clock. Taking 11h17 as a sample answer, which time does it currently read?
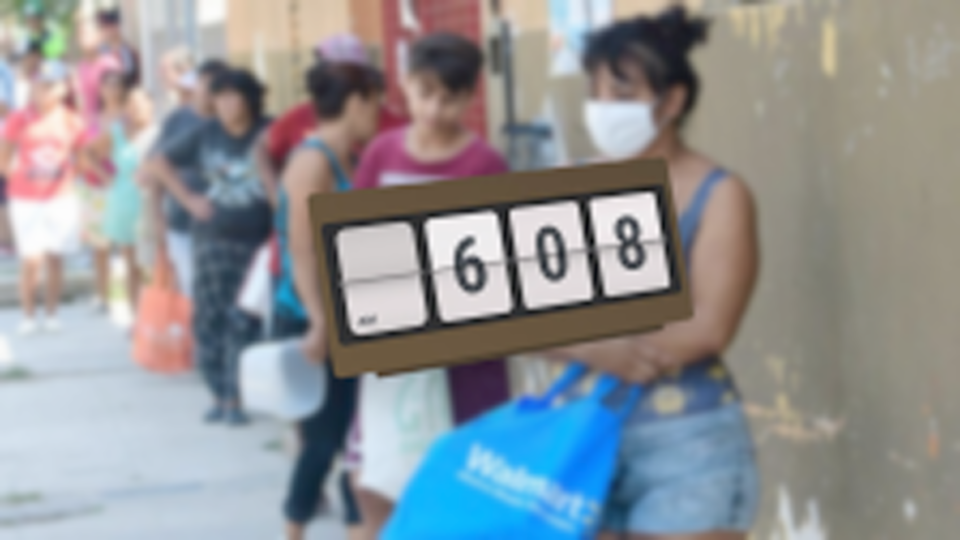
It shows 6h08
